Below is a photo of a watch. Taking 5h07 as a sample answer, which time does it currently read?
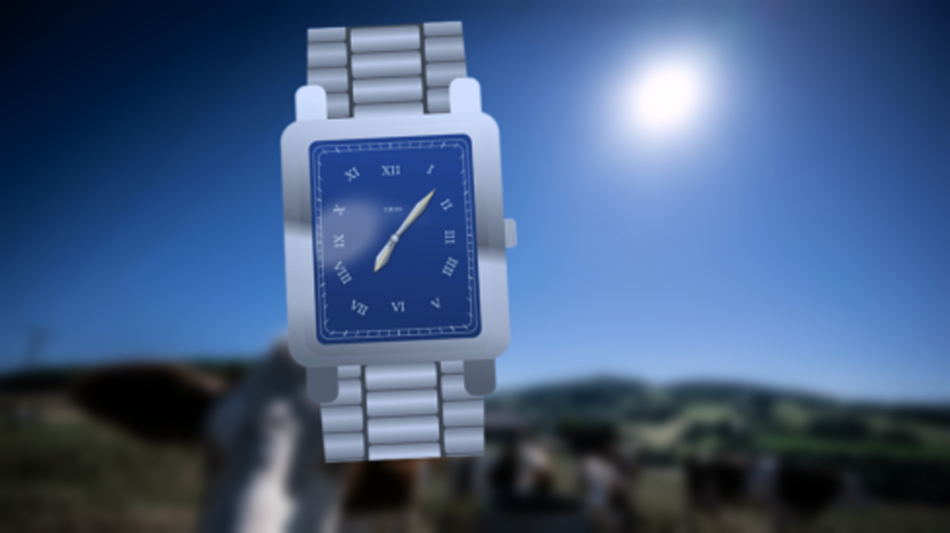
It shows 7h07
